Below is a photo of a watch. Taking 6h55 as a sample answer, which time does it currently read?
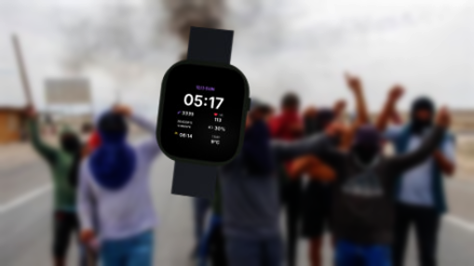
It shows 5h17
